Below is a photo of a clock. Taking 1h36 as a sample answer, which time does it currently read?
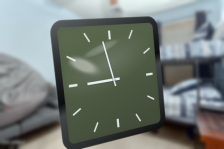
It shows 8h58
